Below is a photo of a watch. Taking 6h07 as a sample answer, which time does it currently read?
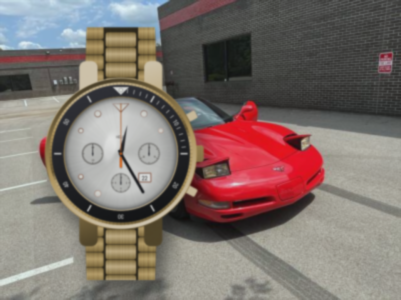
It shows 12h25
